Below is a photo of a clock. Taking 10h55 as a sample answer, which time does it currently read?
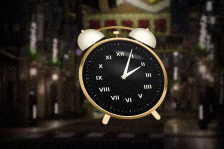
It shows 2h04
